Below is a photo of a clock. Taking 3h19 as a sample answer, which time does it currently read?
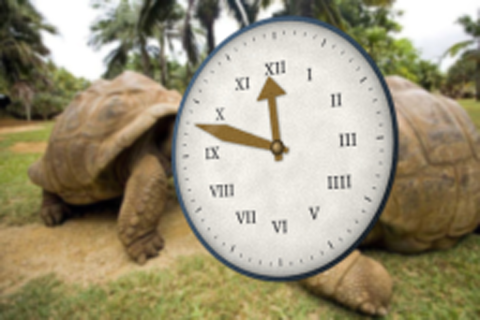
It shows 11h48
